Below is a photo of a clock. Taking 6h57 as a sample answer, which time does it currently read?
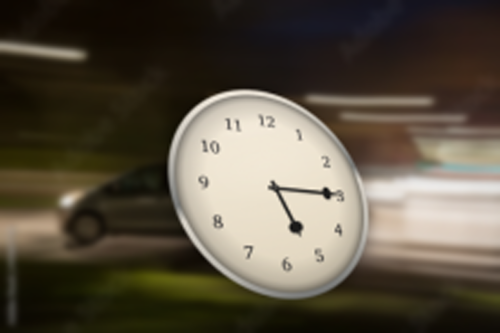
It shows 5h15
